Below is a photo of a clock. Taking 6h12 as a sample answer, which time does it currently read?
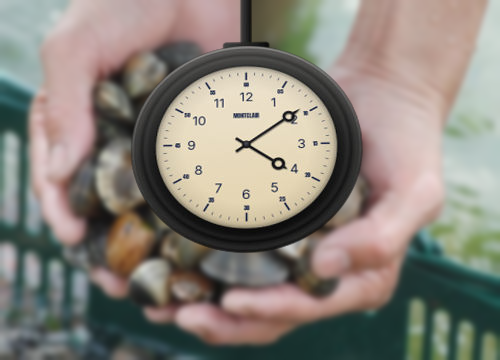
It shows 4h09
